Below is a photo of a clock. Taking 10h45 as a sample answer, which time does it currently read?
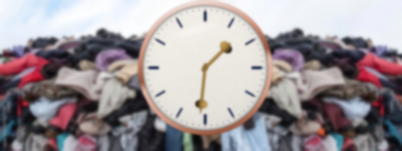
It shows 1h31
